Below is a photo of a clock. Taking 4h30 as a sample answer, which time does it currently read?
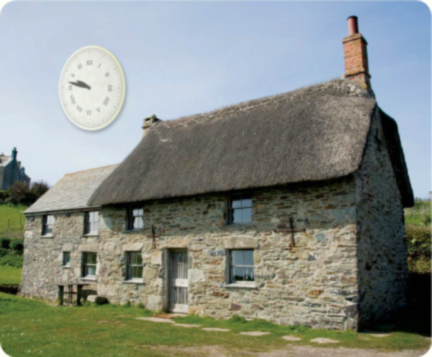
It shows 9h47
